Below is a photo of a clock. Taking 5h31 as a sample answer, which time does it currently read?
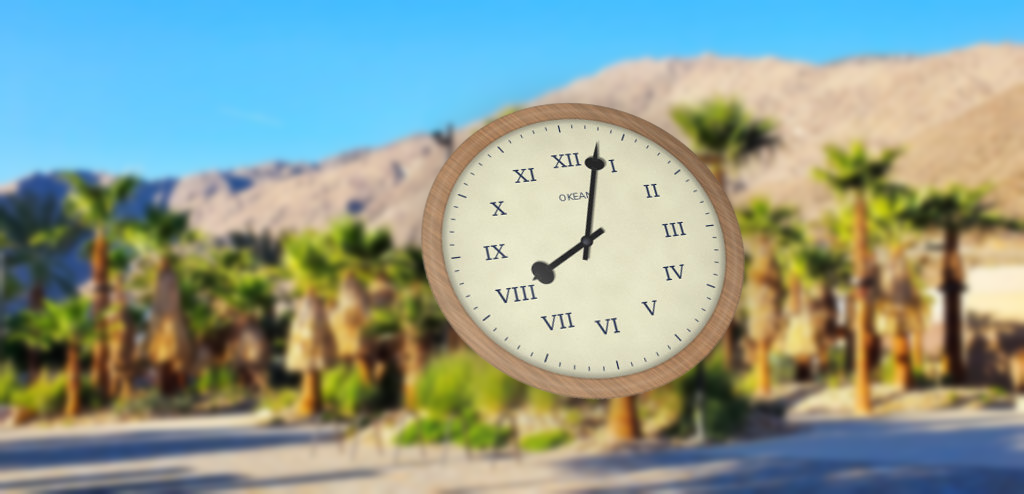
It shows 8h03
